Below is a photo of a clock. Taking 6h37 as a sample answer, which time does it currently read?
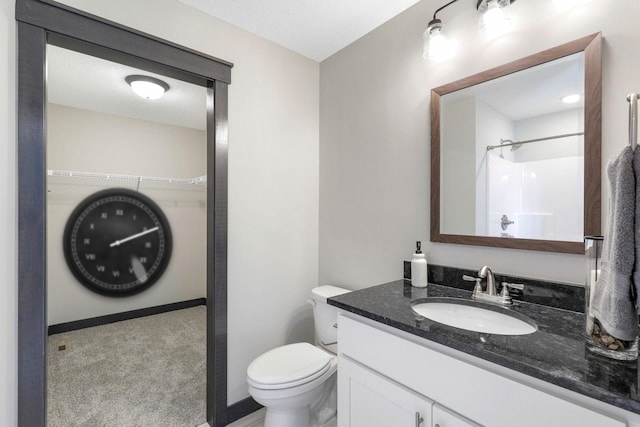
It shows 2h11
